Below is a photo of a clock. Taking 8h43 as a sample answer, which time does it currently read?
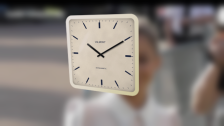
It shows 10h10
